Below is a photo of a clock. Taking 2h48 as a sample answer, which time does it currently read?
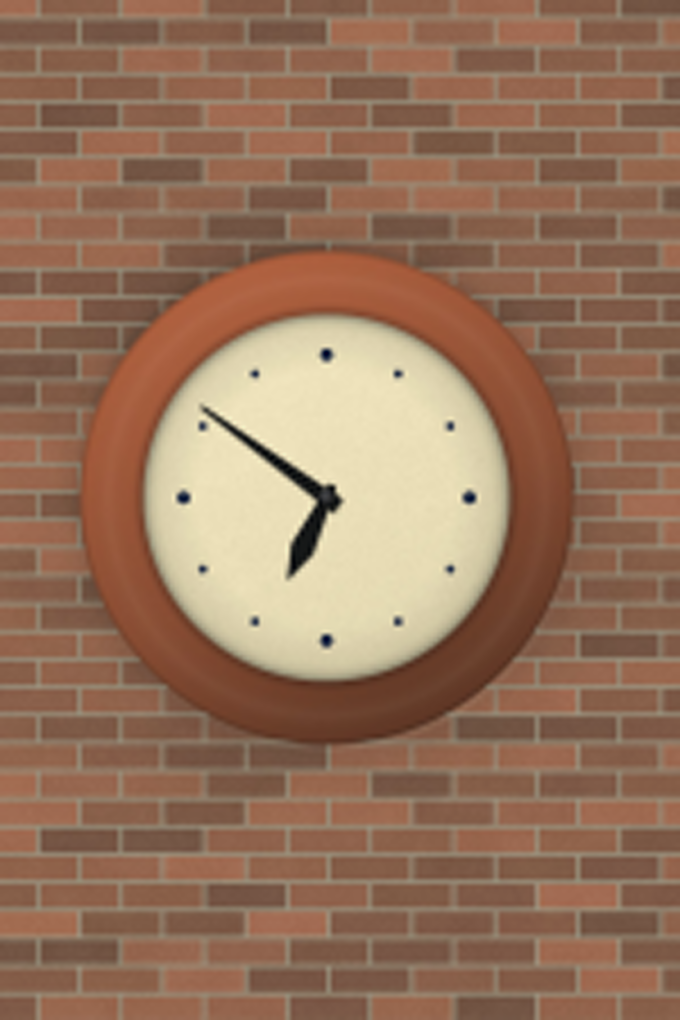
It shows 6h51
